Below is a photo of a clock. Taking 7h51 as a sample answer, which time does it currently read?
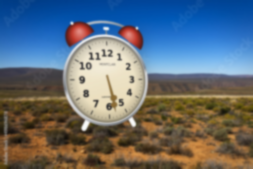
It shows 5h28
